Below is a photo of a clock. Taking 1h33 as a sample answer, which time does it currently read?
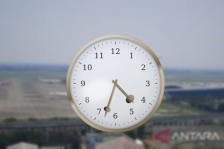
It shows 4h33
